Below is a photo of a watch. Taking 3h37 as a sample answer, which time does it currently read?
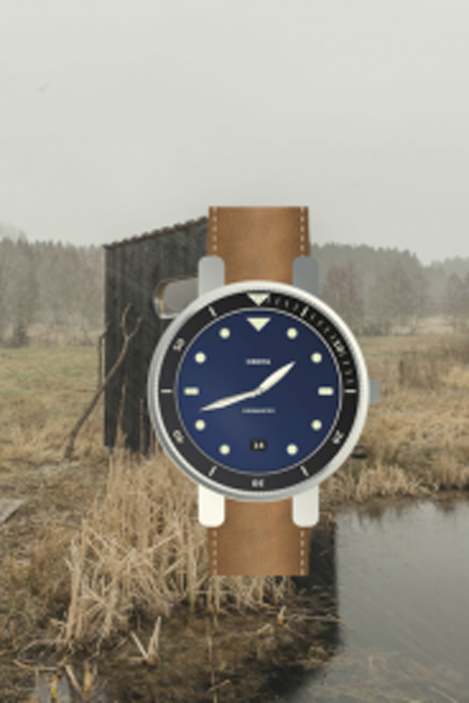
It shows 1h42
